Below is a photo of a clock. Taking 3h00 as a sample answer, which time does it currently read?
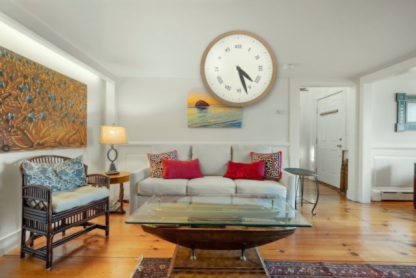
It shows 4h27
